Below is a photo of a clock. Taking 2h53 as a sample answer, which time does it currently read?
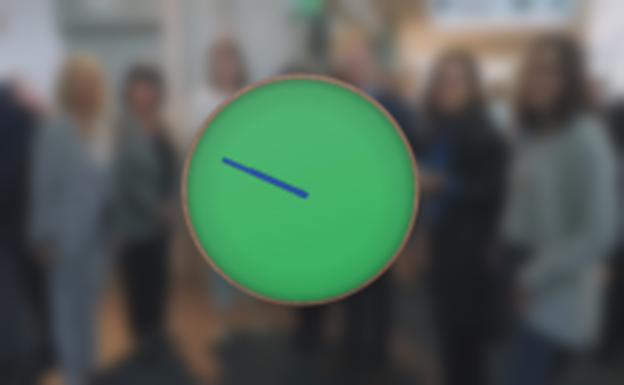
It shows 9h49
